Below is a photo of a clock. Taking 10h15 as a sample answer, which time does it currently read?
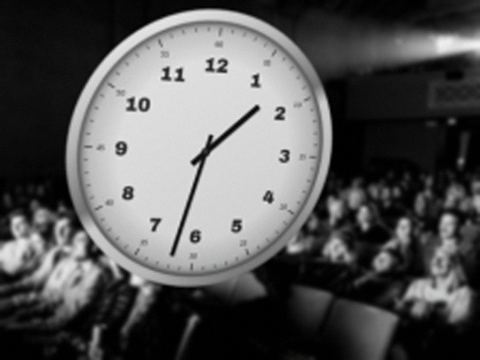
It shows 1h32
